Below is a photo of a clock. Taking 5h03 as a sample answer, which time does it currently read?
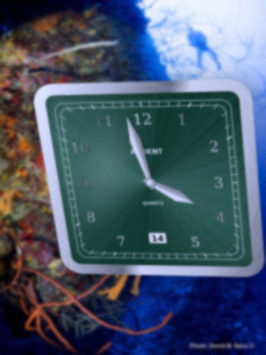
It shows 3h58
